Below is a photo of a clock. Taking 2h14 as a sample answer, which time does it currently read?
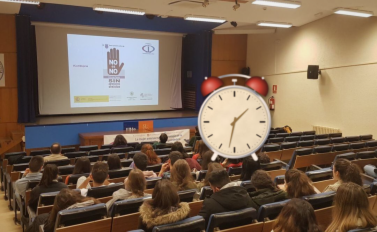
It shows 1h32
